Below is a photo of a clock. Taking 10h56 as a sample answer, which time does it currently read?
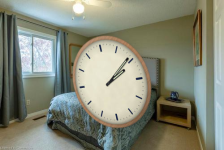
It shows 2h09
